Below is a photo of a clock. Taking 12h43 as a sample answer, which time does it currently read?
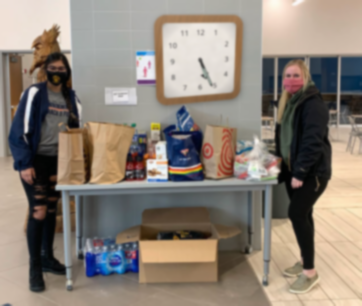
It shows 5h26
